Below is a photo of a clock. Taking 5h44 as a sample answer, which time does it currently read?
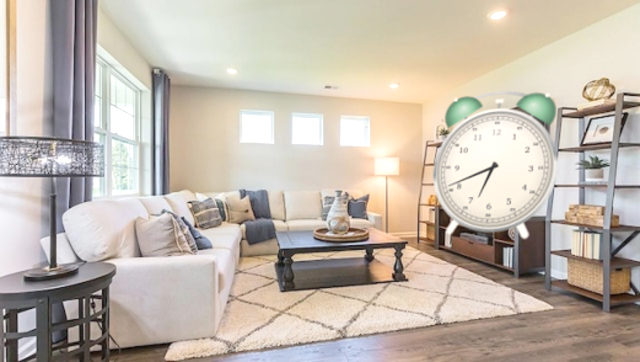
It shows 6h41
